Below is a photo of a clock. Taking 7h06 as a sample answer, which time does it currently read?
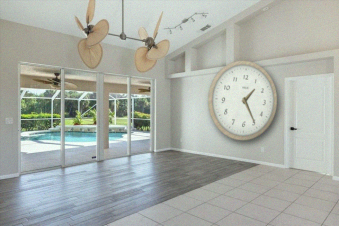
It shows 1h25
